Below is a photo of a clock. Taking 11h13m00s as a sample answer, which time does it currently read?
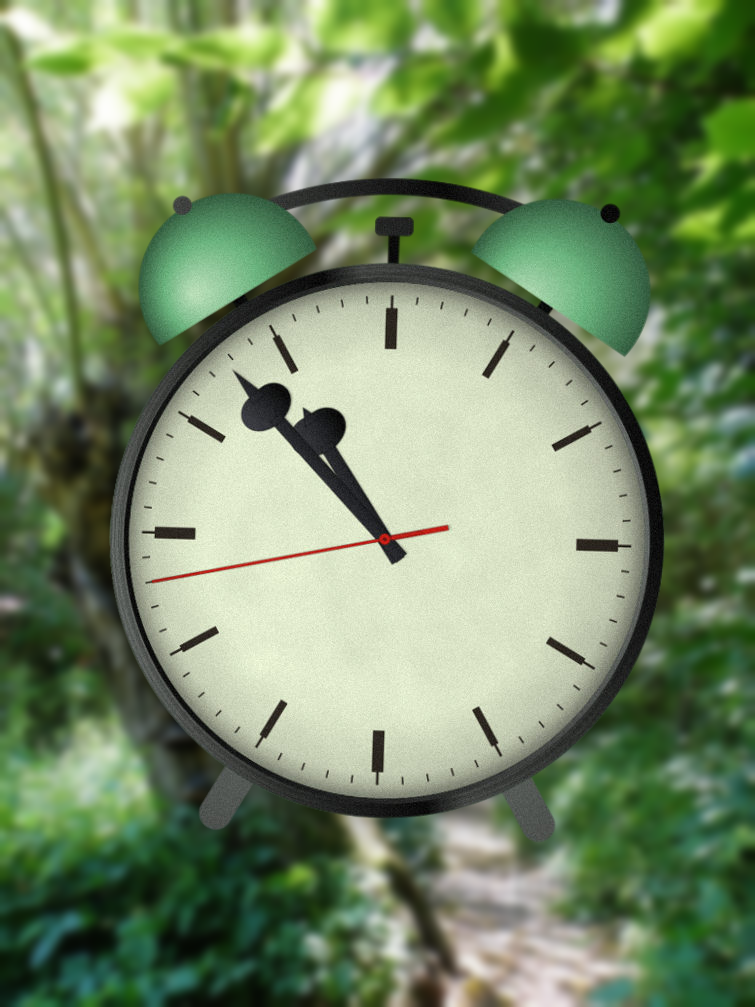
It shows 10h52m43s
